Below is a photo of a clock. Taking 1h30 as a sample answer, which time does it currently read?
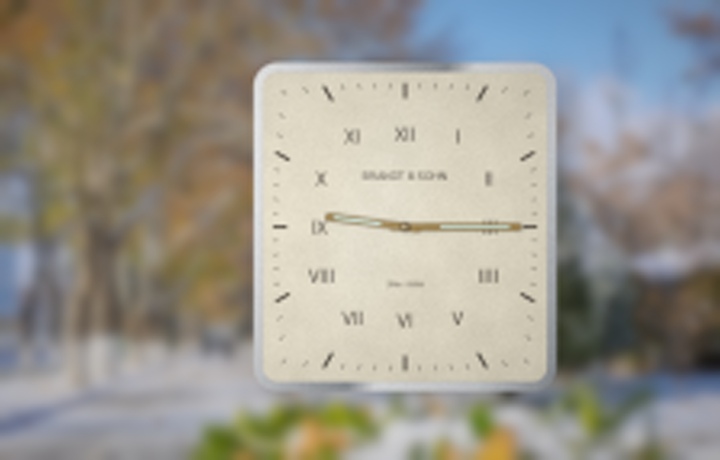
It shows 9h15
